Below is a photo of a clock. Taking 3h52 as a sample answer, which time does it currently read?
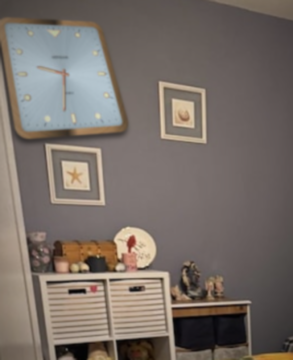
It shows 9h32
